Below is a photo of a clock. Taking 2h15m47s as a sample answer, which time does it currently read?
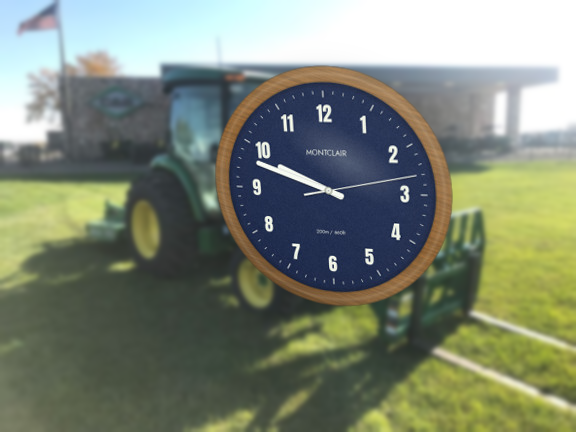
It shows 9h48m13s
